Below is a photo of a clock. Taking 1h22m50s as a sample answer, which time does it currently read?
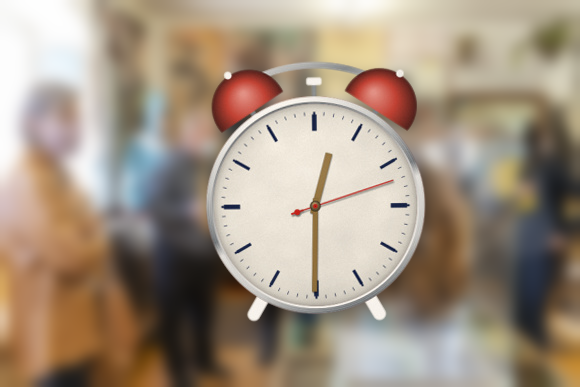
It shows 12h30m12s
